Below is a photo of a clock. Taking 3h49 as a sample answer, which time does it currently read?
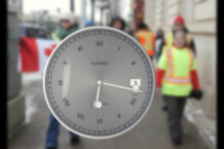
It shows 6h17
